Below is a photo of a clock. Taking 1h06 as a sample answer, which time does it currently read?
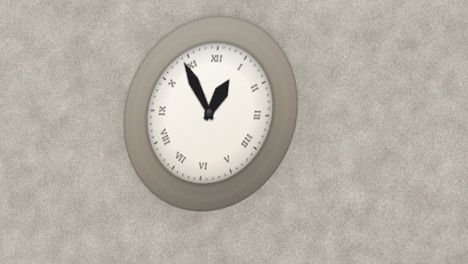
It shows 12h54
